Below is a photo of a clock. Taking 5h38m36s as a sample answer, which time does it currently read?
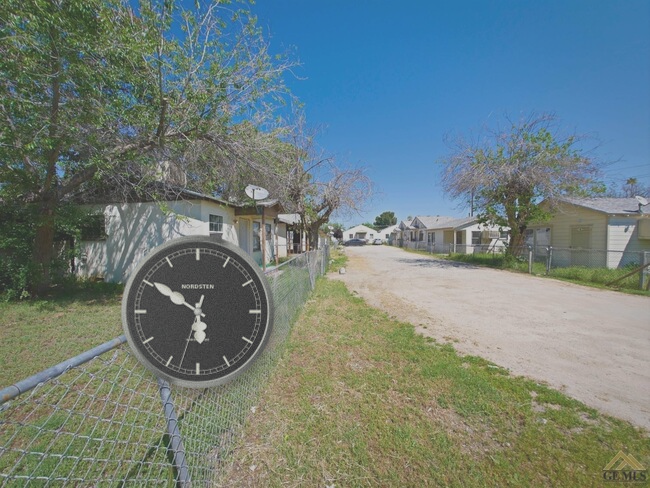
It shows 5h50m33s
